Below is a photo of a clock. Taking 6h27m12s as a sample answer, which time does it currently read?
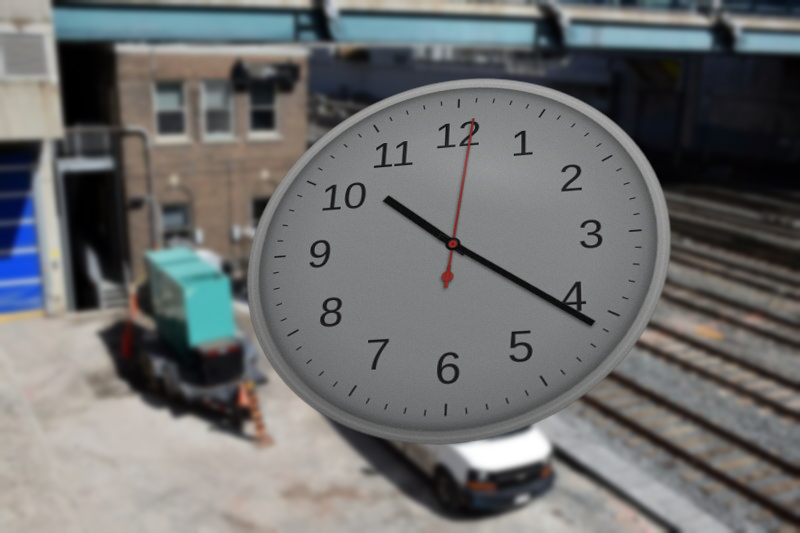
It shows 10h21m01s
